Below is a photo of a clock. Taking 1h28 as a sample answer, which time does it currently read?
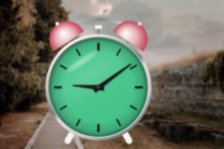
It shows 9h09
